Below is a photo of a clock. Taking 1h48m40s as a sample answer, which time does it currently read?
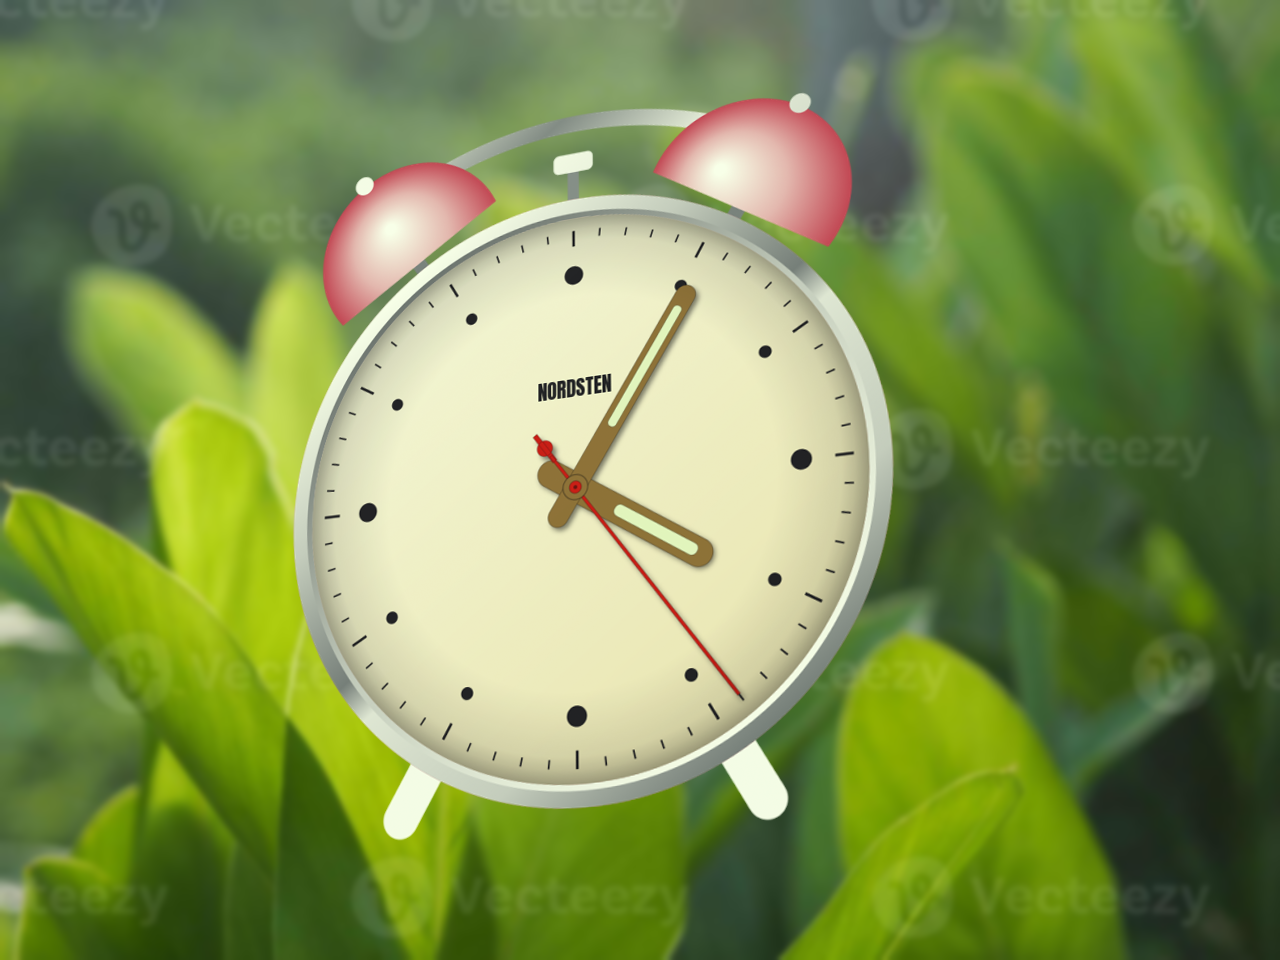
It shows 4h05m24s
